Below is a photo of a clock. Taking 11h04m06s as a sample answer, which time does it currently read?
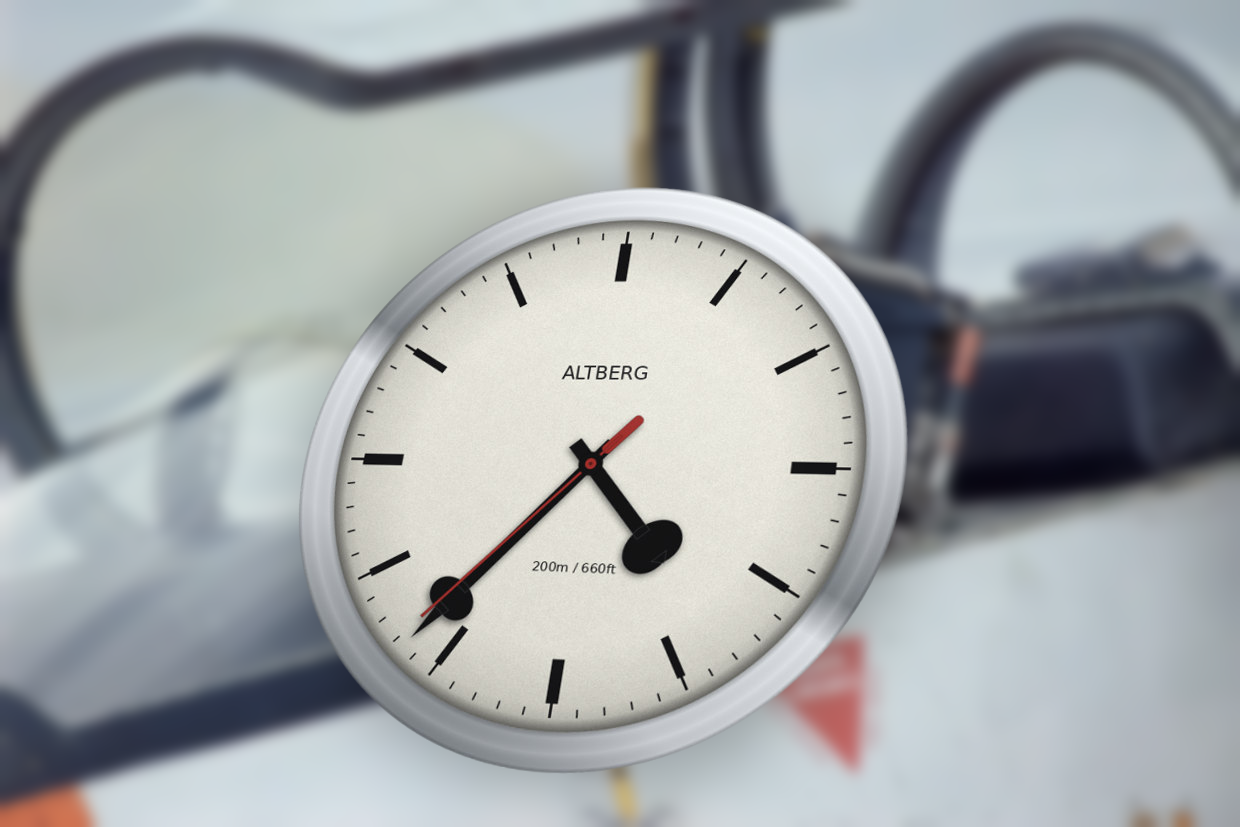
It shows 4h36m37s
